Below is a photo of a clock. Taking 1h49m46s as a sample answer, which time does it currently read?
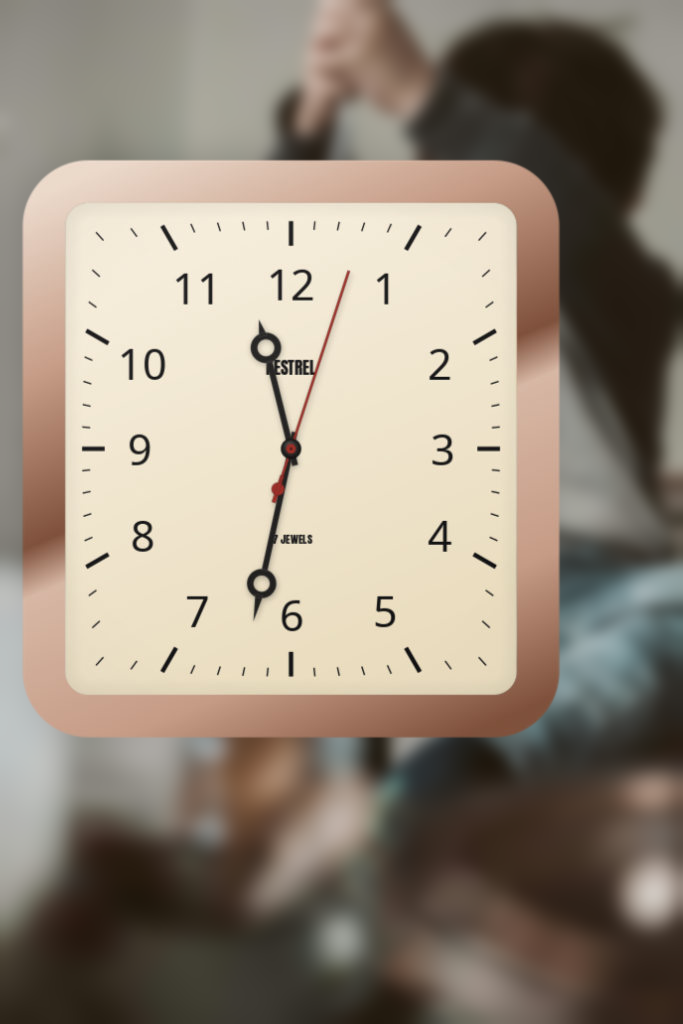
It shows 11h32m03s
